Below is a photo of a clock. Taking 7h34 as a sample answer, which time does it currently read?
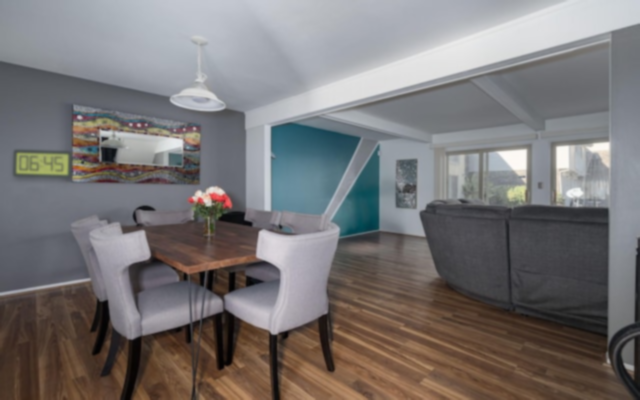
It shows 6h45
